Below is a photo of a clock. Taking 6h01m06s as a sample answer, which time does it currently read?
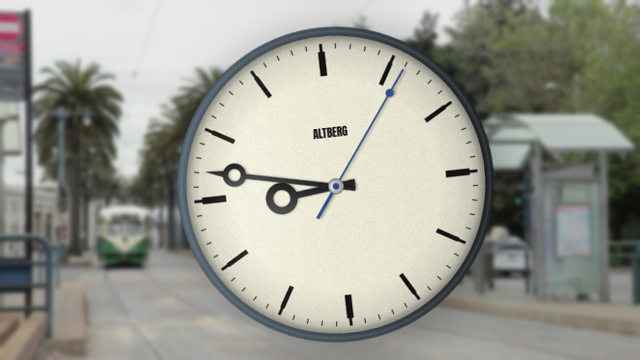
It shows 8h47m06s
